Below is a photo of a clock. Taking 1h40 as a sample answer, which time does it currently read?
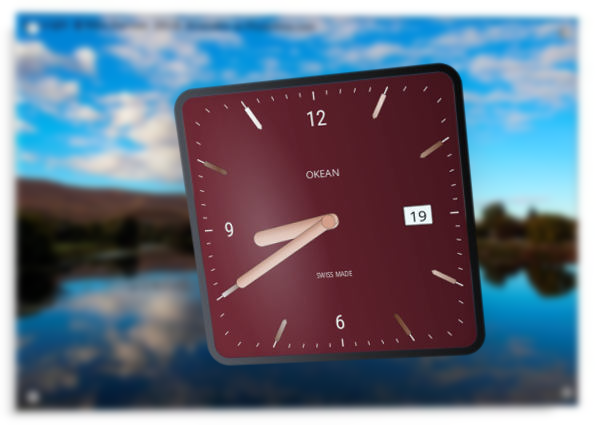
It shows 8h40
